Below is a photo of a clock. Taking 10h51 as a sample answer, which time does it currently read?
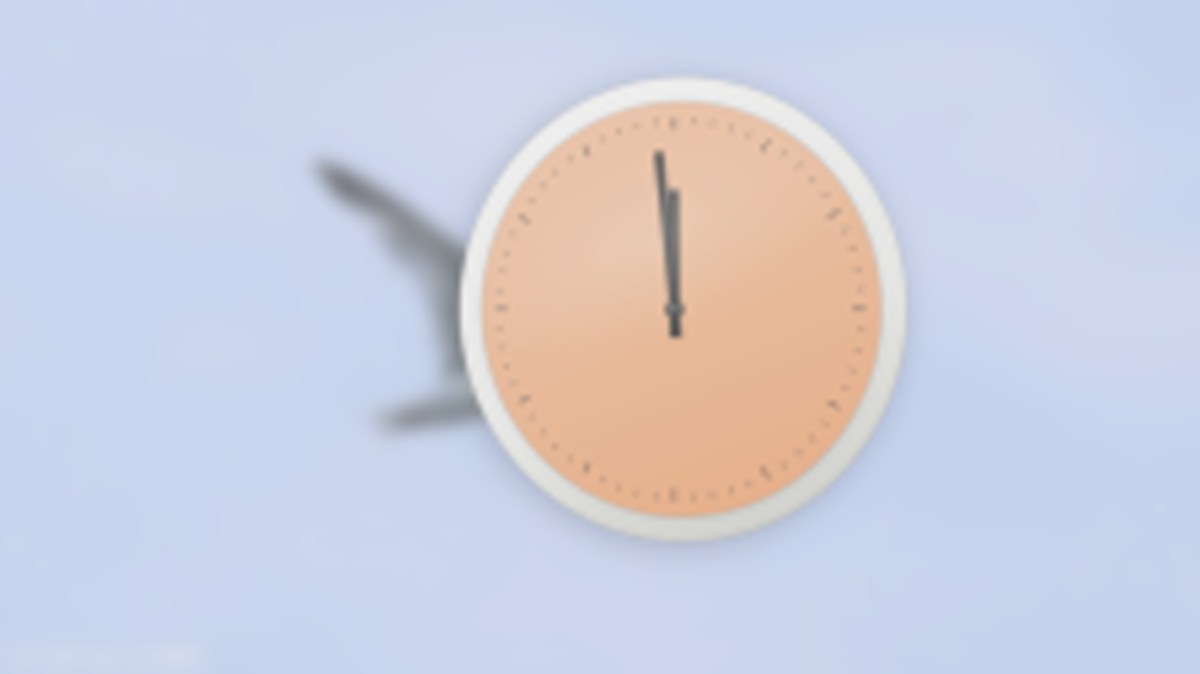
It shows 11h59
